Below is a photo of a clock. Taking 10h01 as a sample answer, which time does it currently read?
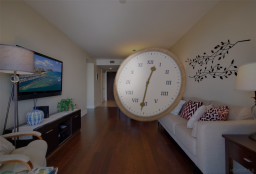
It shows 12h31
